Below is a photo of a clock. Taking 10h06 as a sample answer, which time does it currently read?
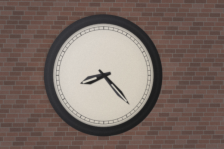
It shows 8h23
